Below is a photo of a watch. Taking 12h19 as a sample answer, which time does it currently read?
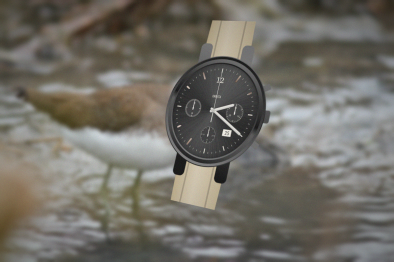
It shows 2h20
